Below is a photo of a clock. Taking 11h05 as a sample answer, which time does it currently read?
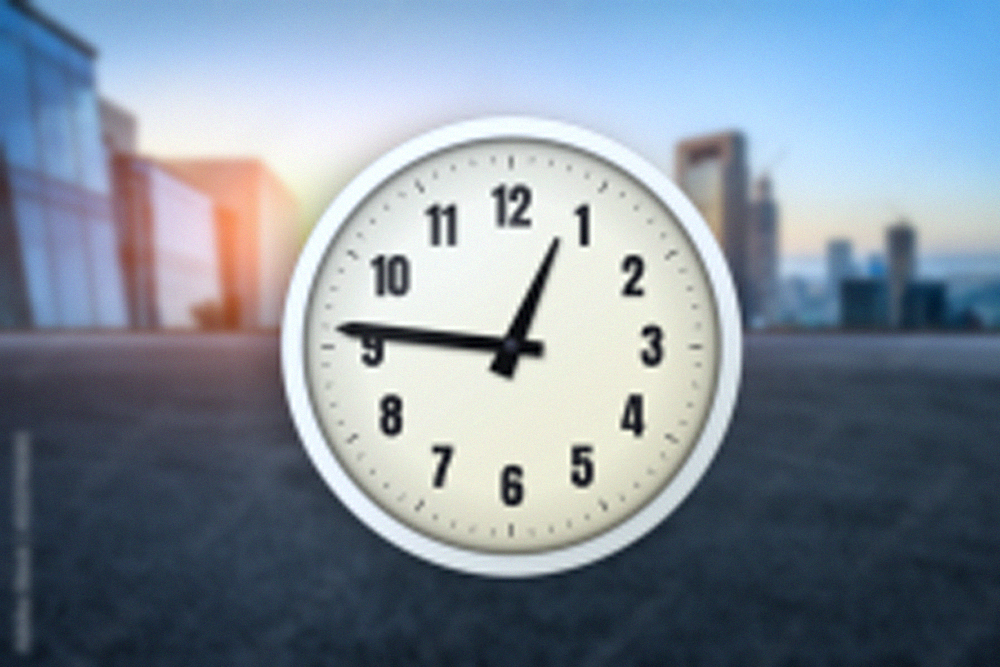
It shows 12h46
